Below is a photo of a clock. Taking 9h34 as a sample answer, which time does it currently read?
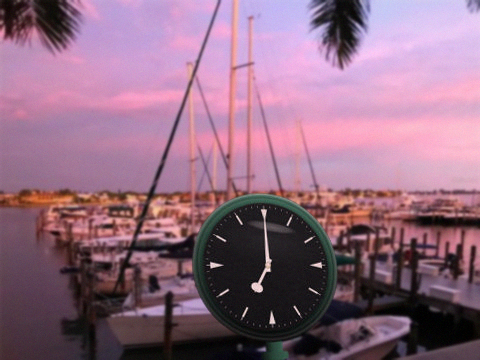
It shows 7h00
